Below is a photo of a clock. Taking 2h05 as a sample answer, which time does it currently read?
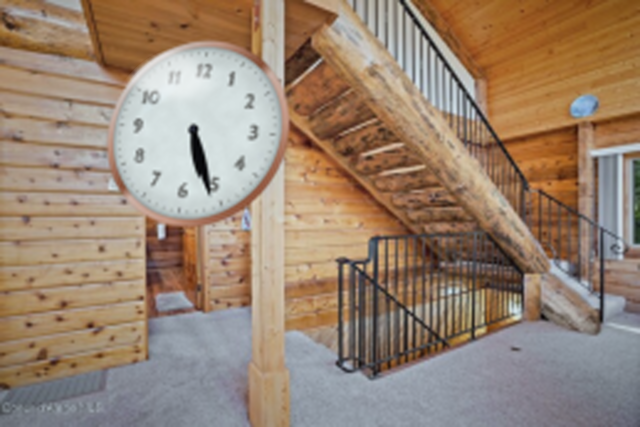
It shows 5h26
